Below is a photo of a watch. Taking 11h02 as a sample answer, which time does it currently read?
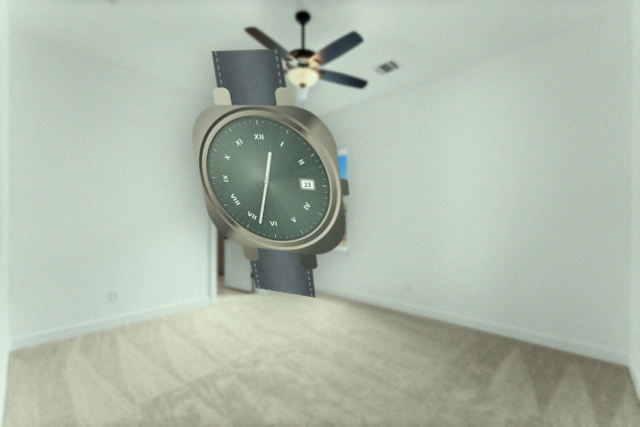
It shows 12h33
